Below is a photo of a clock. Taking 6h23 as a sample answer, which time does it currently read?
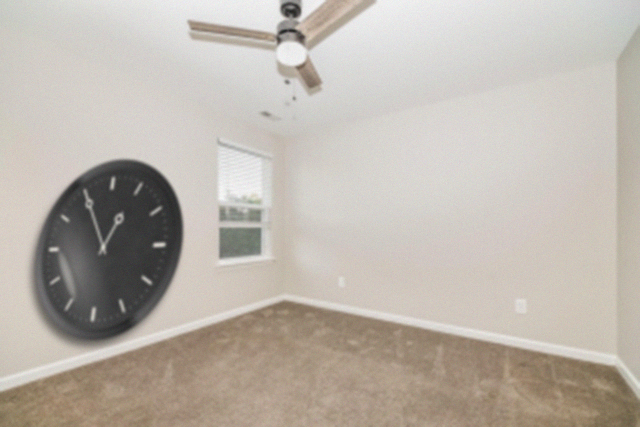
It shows 12h55
